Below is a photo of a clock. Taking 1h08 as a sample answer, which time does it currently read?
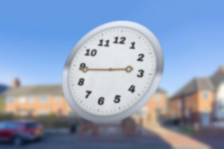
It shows 2h44
